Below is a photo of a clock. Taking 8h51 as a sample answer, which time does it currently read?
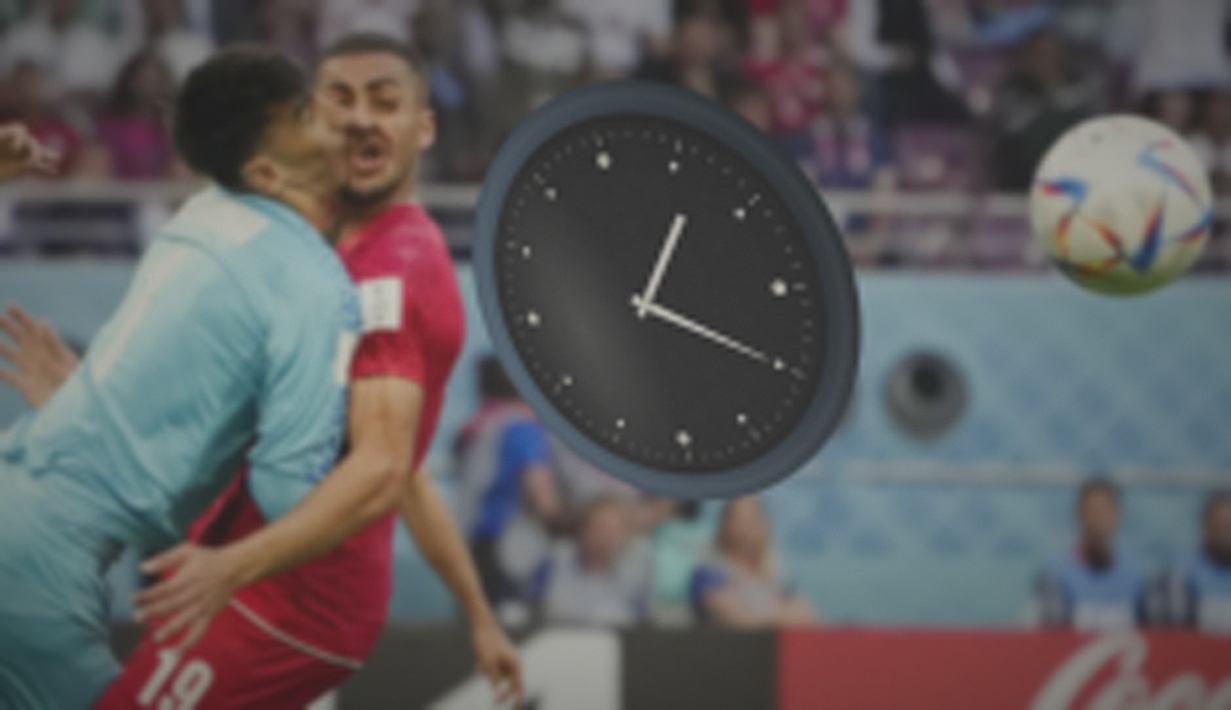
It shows 1h20
